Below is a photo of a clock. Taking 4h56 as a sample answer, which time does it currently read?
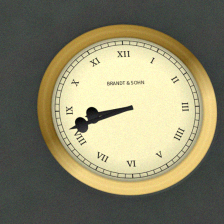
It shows 8h42
